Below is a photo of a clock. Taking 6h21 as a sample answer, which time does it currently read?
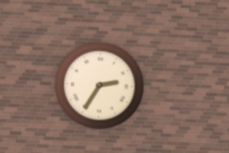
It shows 2h35
